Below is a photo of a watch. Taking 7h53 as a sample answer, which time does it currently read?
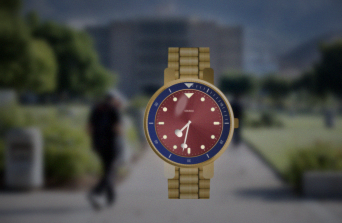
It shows 7h32
